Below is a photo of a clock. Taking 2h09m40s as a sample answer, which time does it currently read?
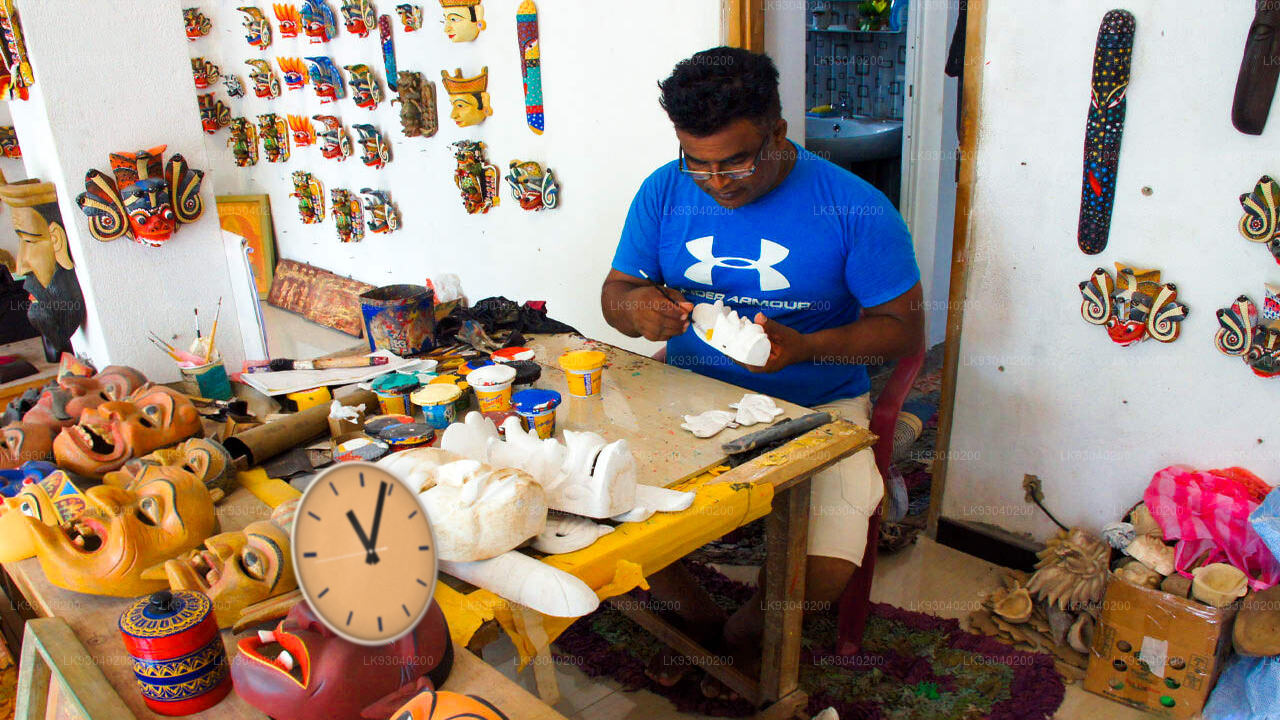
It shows 11h03m44s
